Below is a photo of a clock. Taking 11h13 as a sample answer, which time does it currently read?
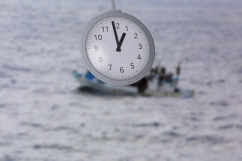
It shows 12h59
